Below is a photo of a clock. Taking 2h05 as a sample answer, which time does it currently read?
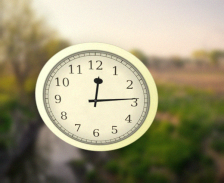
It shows 12h14
